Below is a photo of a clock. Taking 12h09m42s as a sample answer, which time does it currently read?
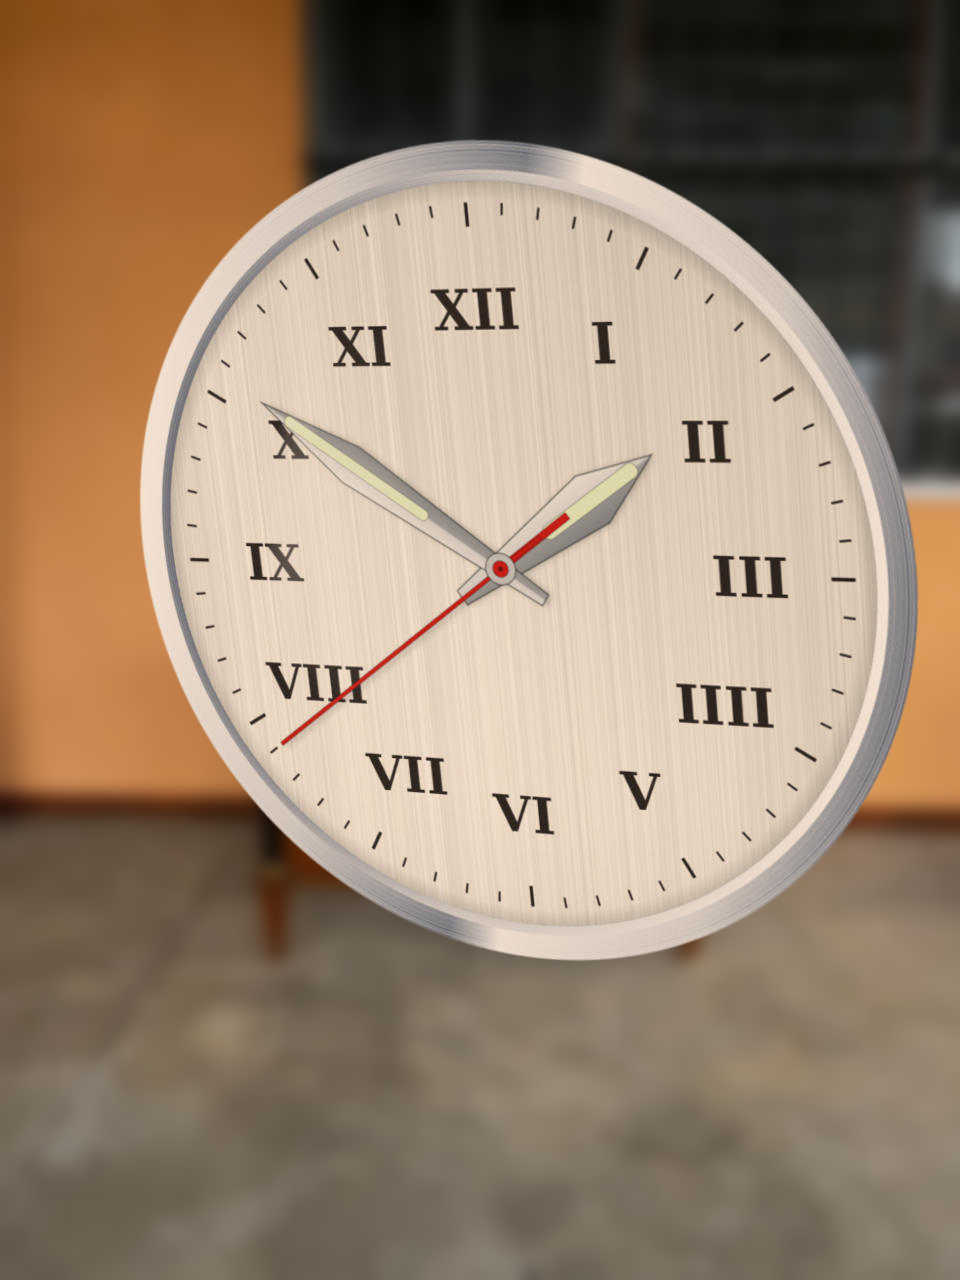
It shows 1h50m39s
